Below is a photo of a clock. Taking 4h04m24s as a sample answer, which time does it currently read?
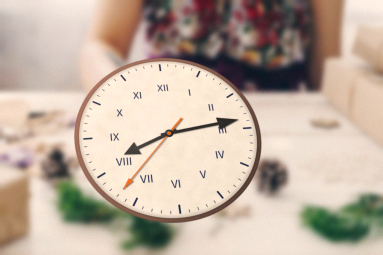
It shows 8h13m37s
